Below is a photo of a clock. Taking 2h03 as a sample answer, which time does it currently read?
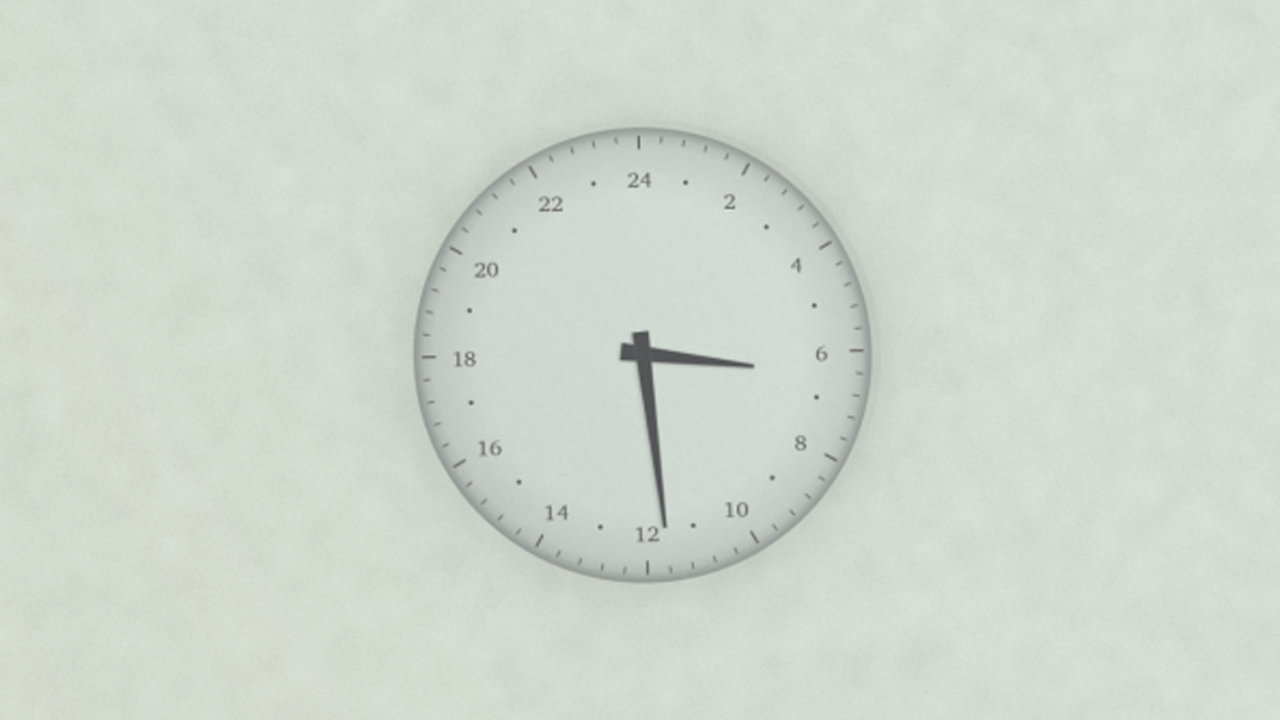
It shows 6h29
